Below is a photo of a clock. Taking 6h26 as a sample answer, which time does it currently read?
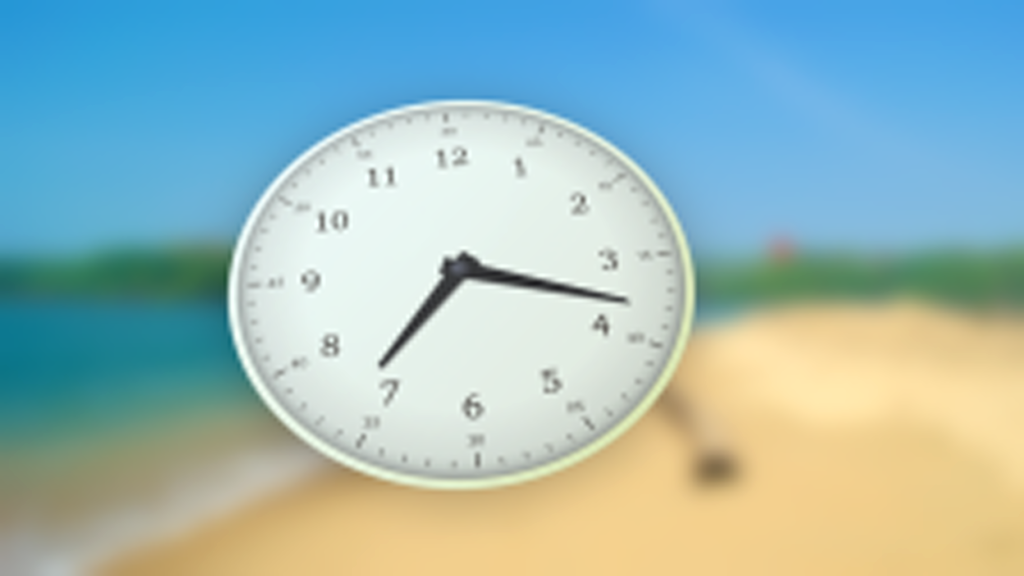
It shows 7h18
